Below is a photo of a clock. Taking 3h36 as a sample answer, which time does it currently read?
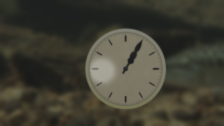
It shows 1h05
